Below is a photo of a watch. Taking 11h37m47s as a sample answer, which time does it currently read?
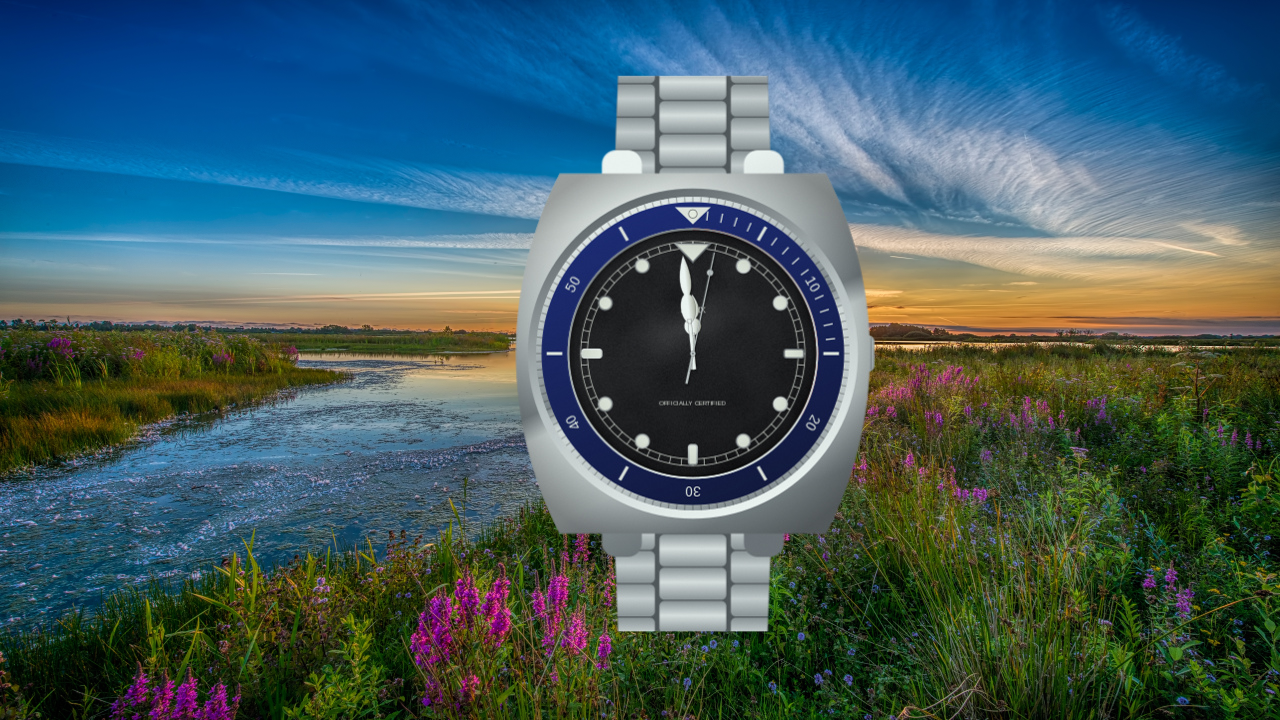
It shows 11h59m02s
